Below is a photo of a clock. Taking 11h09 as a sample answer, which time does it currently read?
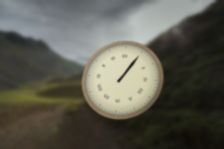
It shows 1h05
